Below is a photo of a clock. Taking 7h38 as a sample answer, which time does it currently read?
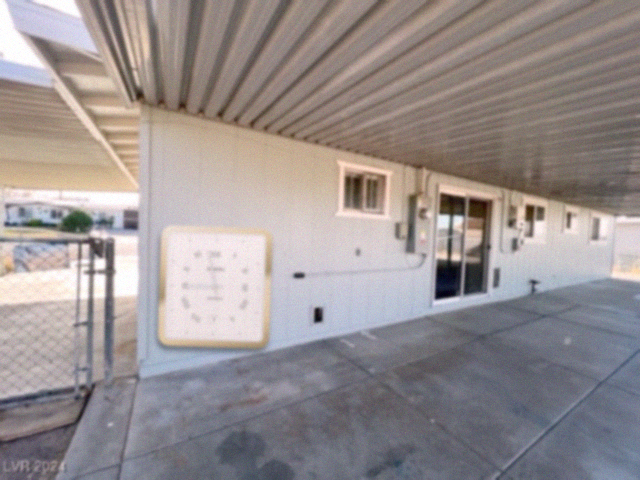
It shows 8h58
